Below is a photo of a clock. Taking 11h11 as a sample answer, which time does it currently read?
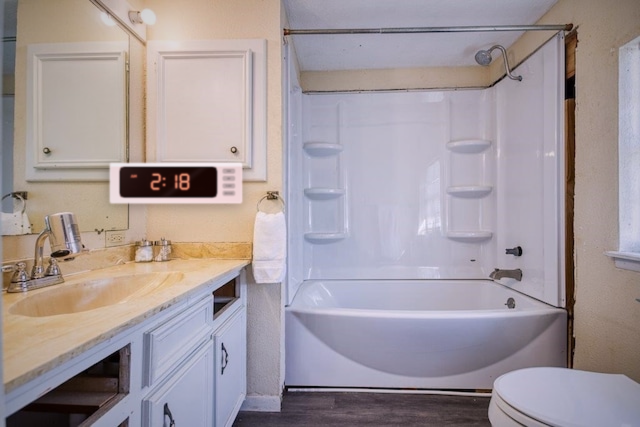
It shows 2h18
